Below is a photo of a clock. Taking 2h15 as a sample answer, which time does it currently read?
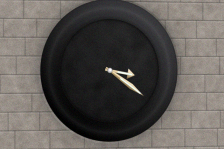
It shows 3h21
